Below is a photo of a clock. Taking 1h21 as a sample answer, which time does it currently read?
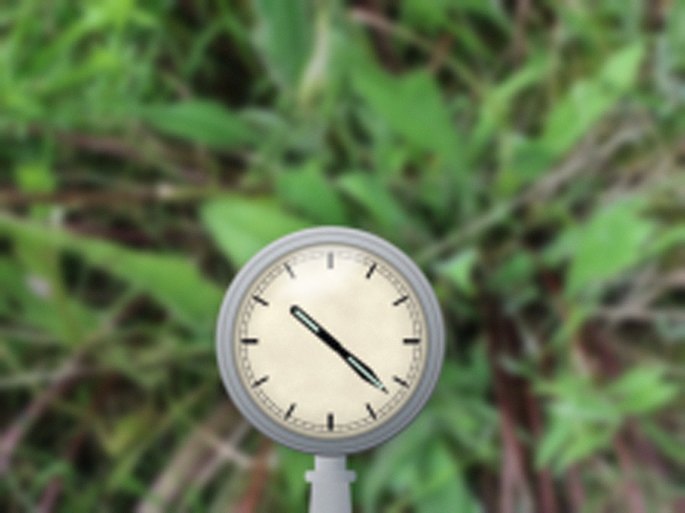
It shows 10h22
